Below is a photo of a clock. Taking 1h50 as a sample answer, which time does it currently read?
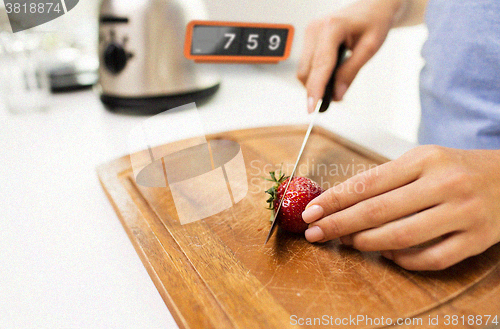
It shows 7h59
